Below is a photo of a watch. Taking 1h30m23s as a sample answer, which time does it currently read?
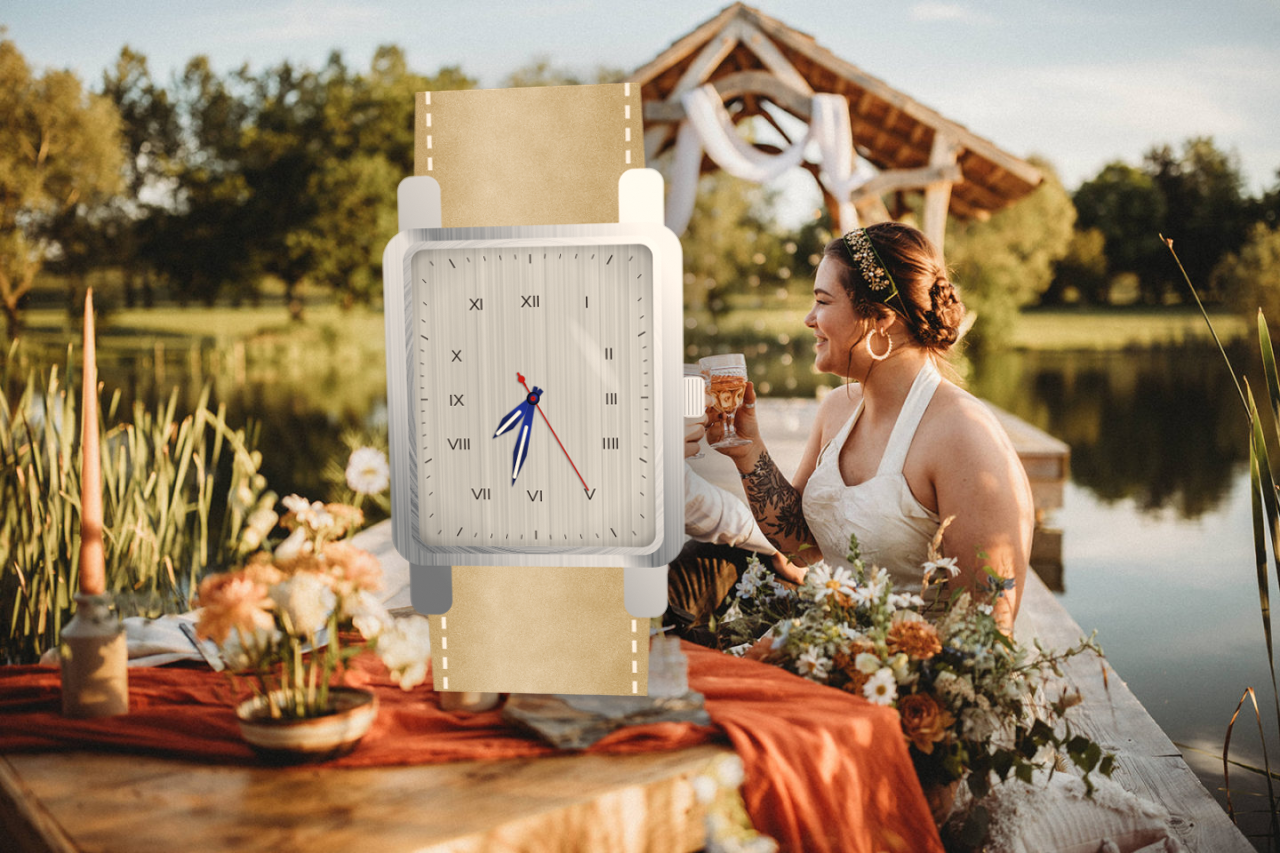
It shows 7h32m25s
